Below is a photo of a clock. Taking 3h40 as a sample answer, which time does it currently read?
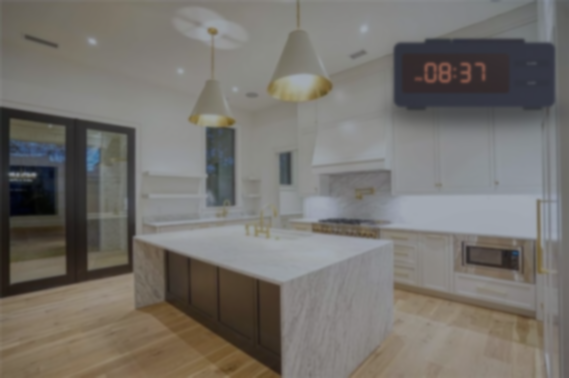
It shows 8h37
